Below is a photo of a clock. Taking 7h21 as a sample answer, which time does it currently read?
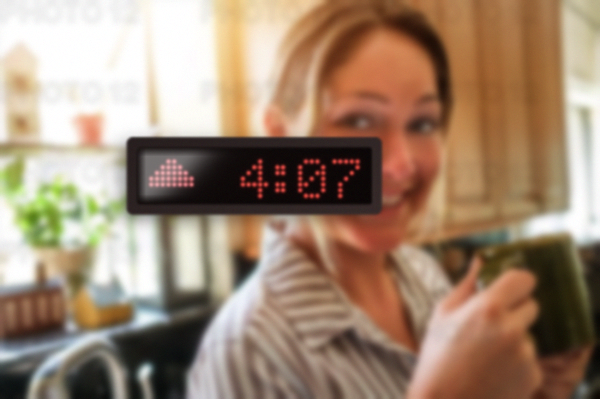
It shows 4h07
